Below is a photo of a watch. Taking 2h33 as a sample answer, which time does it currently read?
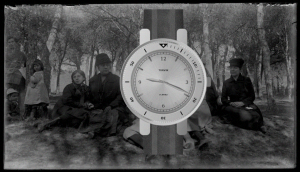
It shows 9h19
